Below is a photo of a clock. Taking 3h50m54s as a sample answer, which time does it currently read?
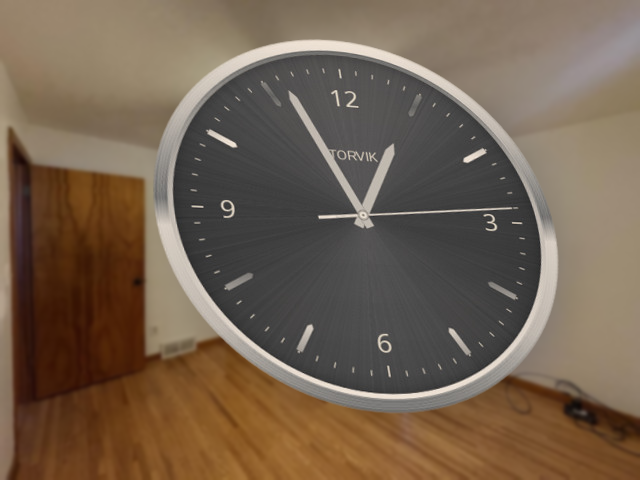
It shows 12h56m14s
